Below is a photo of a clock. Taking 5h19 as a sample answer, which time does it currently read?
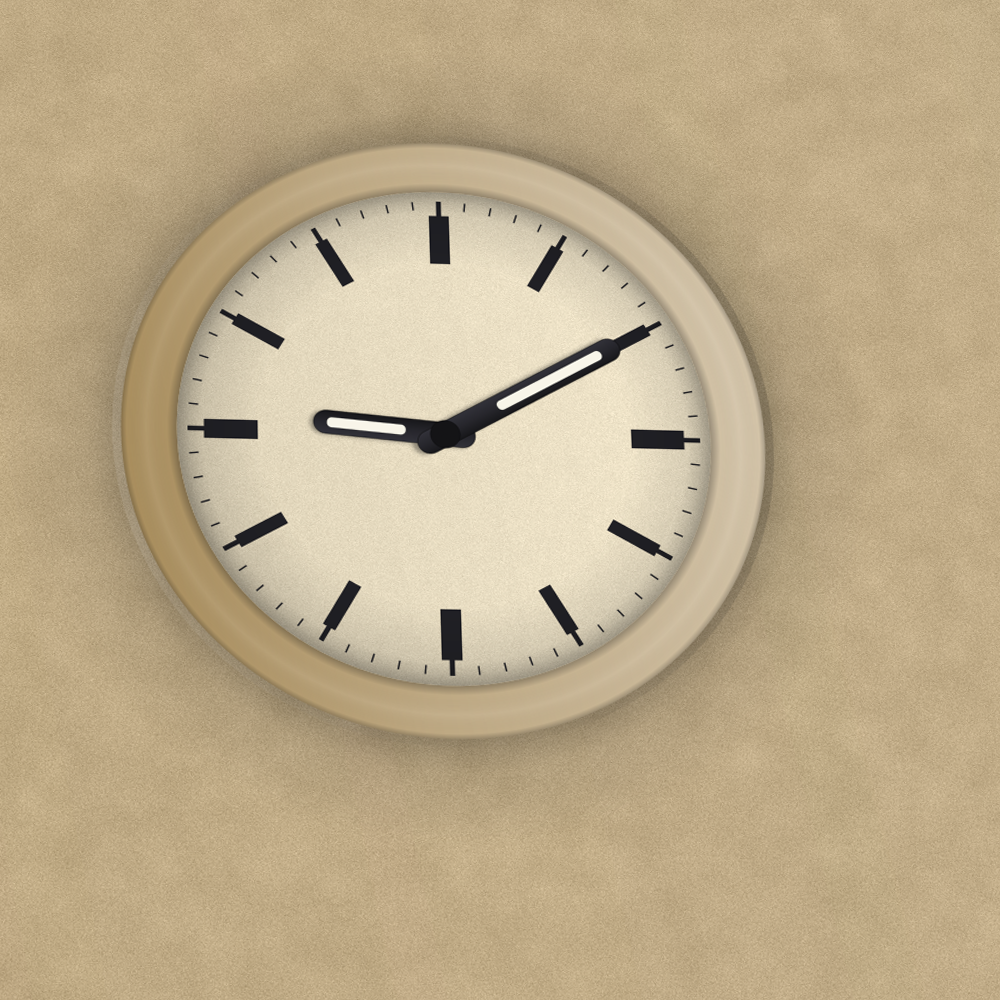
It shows 9h10
